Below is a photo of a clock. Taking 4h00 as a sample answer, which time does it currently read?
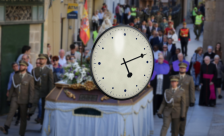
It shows 5h12
